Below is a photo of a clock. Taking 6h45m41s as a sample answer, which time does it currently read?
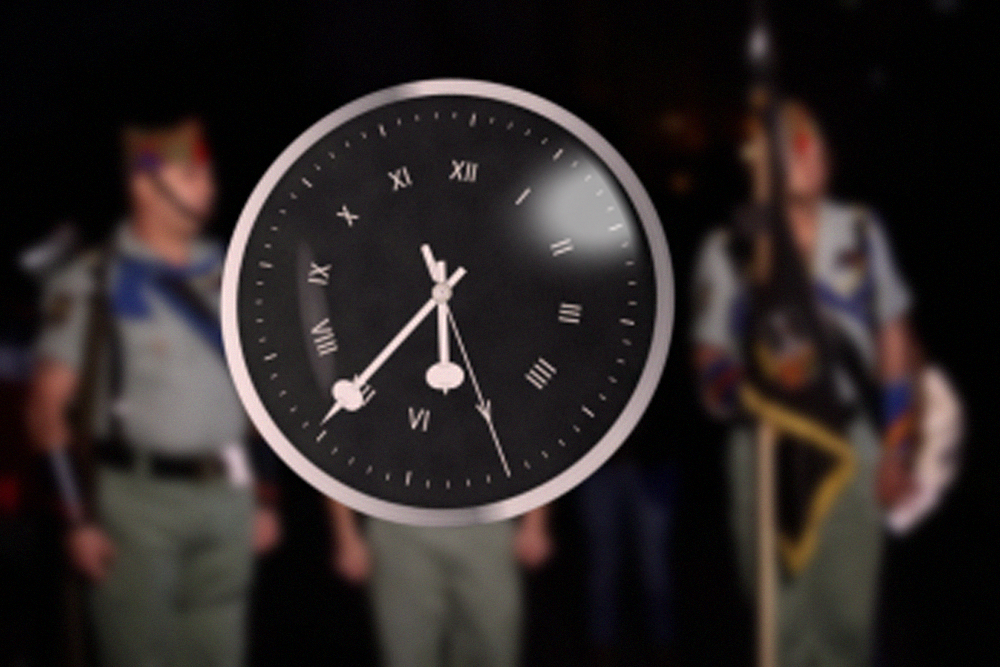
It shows 5h35m25s
